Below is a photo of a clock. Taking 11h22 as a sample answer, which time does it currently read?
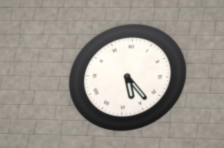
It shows 5h23
